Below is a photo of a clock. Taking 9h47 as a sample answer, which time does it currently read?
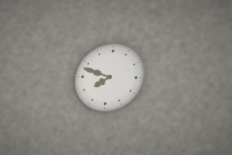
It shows 7h48
